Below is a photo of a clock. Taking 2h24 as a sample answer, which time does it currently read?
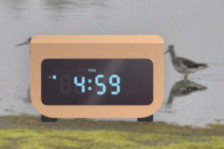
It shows 4h59
